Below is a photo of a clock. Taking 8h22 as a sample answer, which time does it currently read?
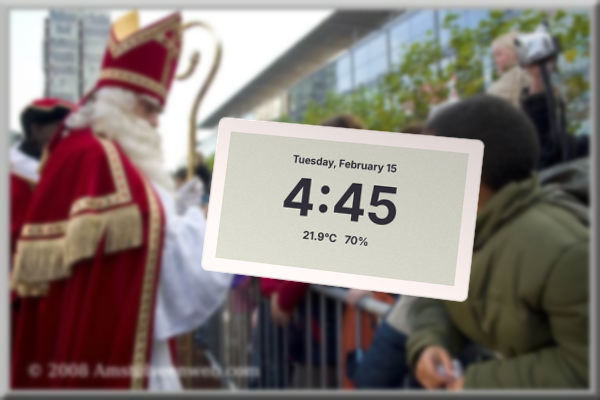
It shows 4h45
